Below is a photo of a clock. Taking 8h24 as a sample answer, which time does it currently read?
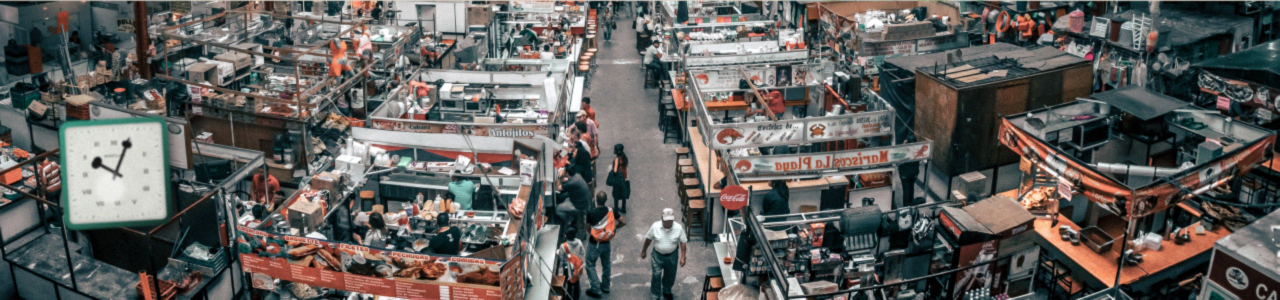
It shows 10h04
